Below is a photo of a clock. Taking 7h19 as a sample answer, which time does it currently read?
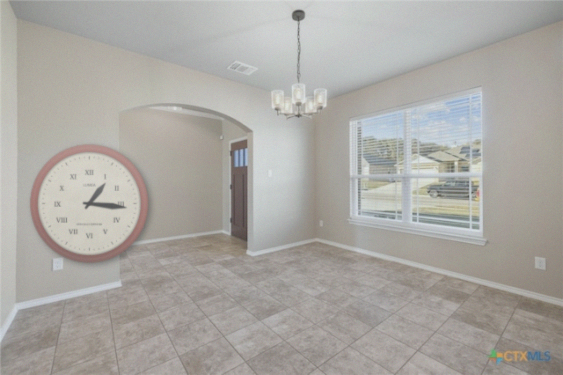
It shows 1h16
